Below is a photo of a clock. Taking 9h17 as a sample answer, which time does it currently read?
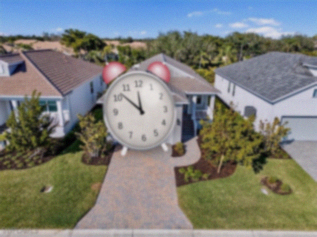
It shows 11h52
